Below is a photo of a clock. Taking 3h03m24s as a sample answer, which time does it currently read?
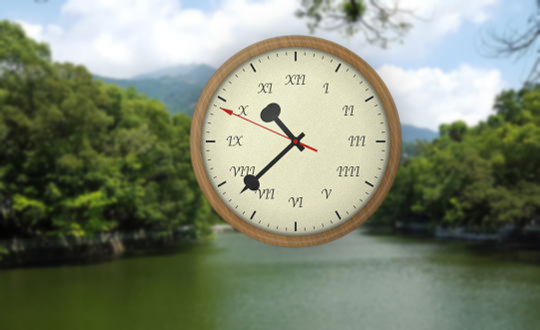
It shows 10h37m49s
